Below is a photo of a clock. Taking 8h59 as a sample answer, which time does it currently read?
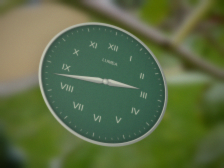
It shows 2h43
